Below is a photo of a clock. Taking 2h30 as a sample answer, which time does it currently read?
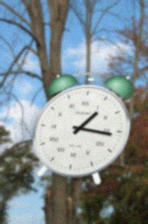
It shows 1h16
